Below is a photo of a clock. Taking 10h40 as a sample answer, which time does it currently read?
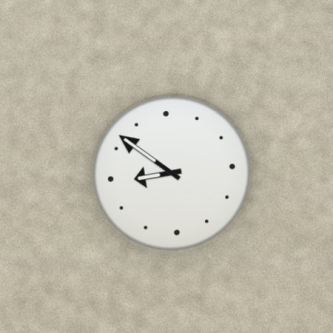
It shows 8h52
